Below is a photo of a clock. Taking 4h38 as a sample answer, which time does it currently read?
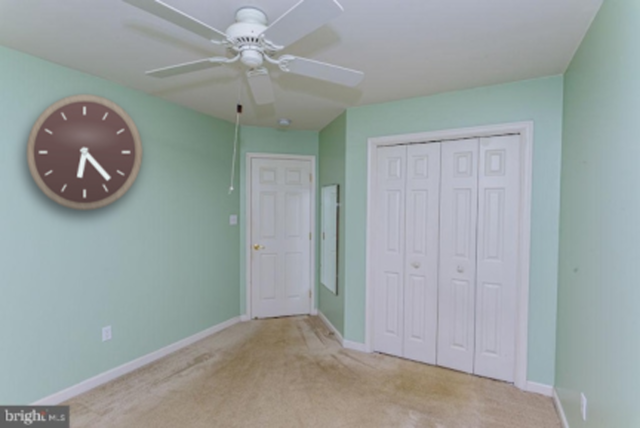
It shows 6h23
